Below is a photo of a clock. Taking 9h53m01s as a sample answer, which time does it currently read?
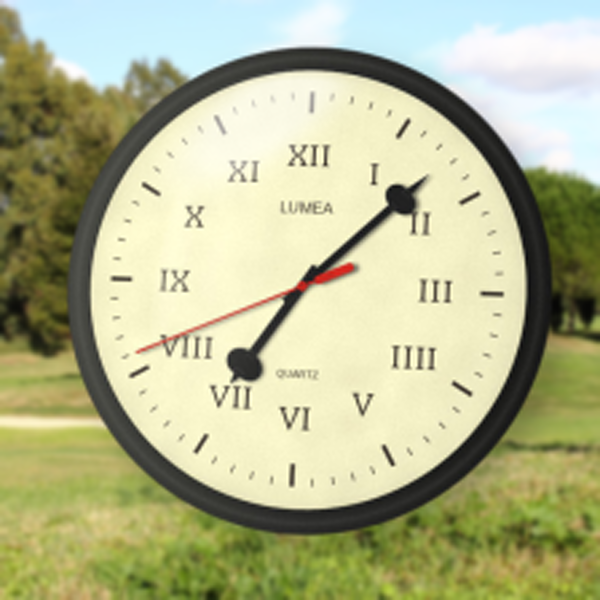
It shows 7h07m41s
